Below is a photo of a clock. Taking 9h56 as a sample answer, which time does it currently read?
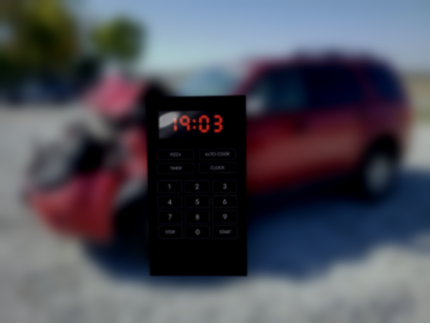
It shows 19h03
